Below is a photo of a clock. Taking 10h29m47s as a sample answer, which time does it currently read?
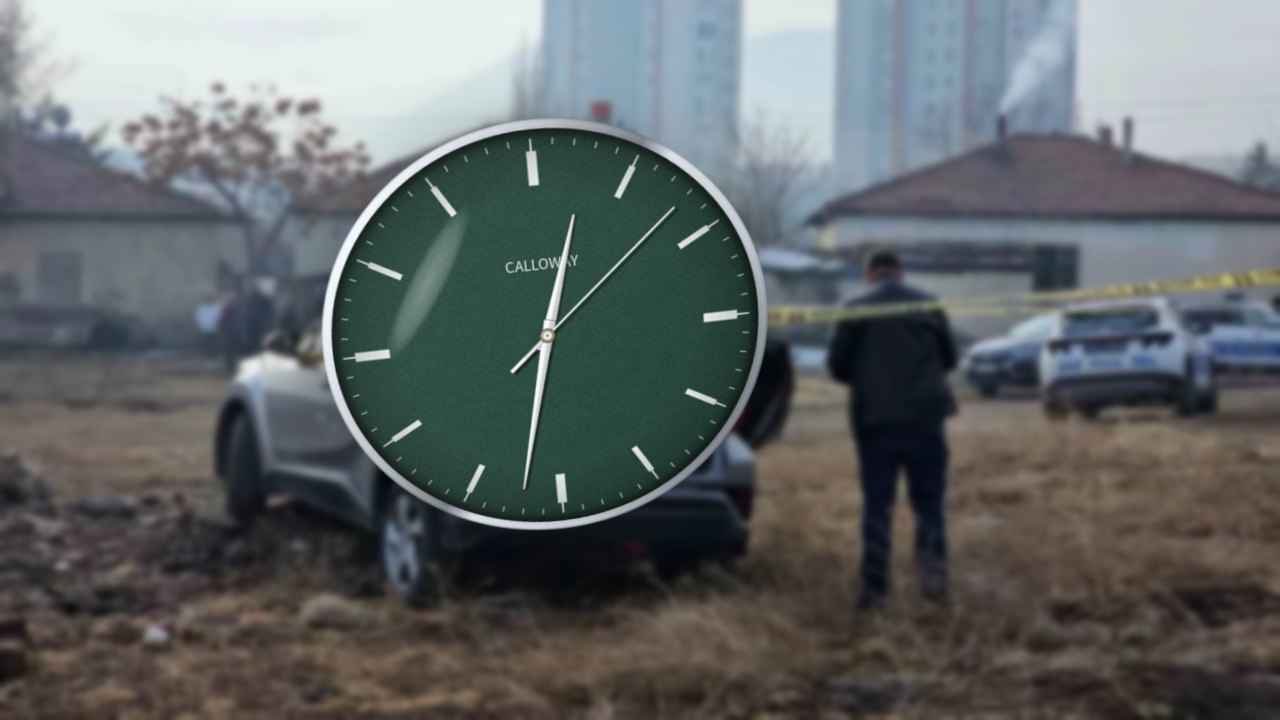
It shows 12h32m08s
